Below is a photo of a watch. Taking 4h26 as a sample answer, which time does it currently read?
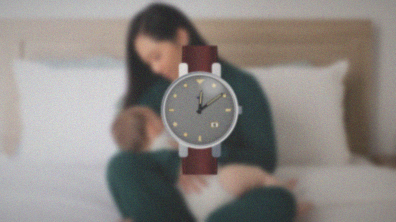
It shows 12h09
